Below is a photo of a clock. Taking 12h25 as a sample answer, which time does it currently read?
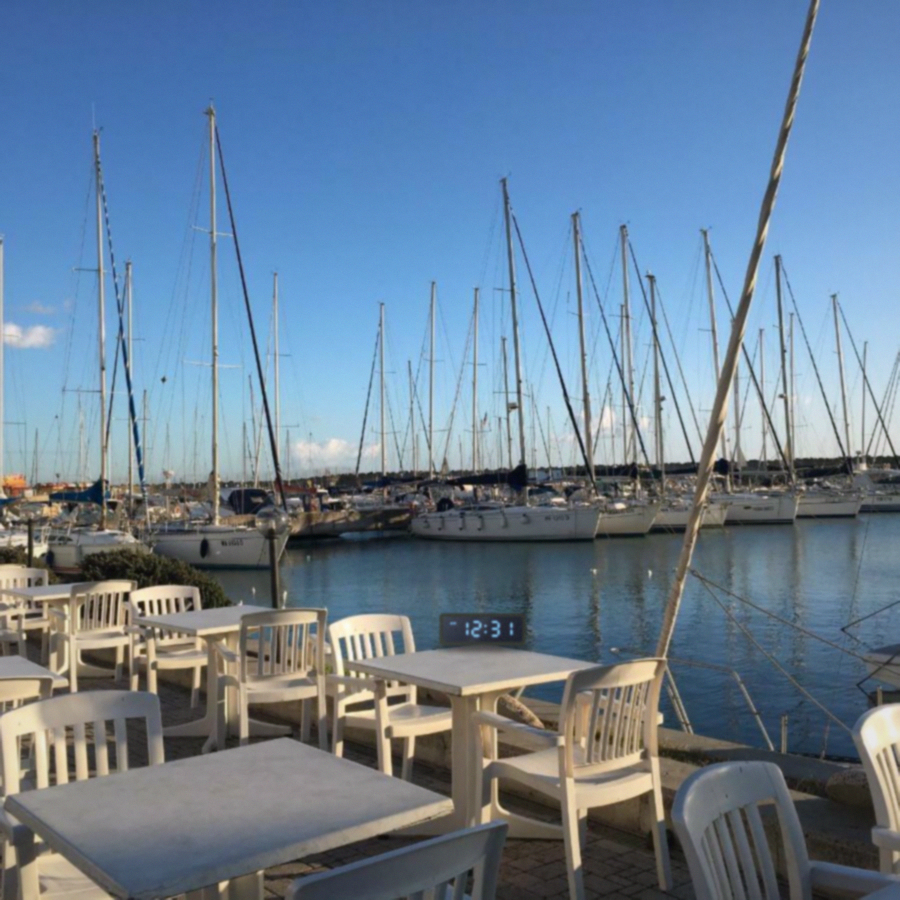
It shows 12h31
